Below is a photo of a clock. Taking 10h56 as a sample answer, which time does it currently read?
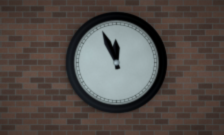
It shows 11h56
